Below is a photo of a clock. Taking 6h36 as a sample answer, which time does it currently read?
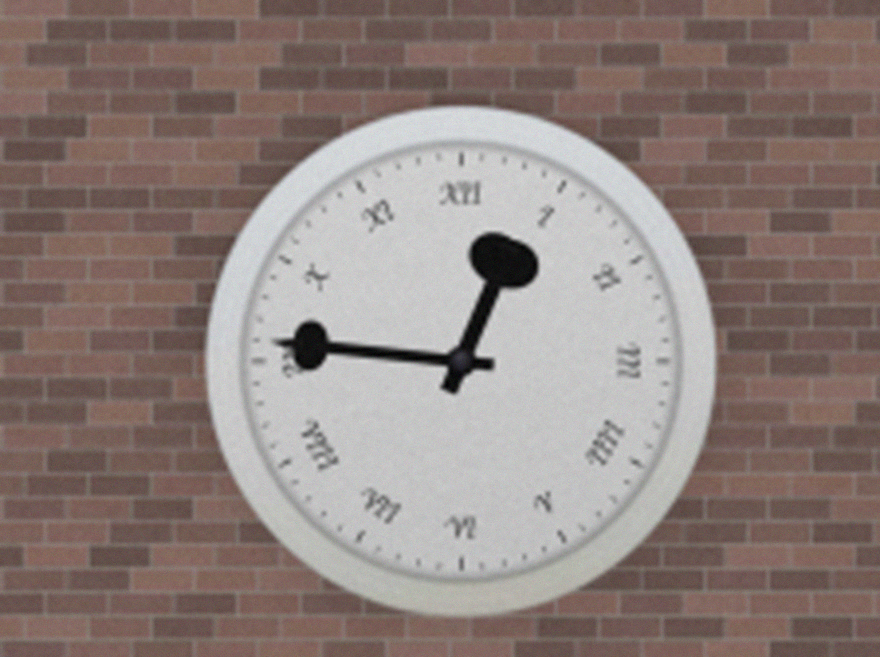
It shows 12h46
